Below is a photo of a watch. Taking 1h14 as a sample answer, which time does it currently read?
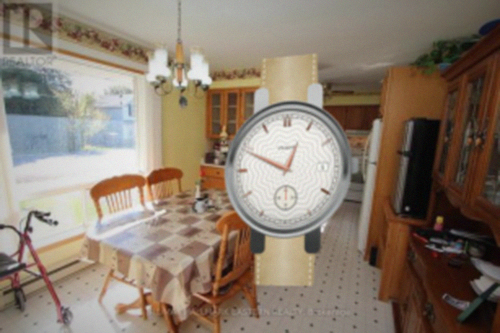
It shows 12h49
